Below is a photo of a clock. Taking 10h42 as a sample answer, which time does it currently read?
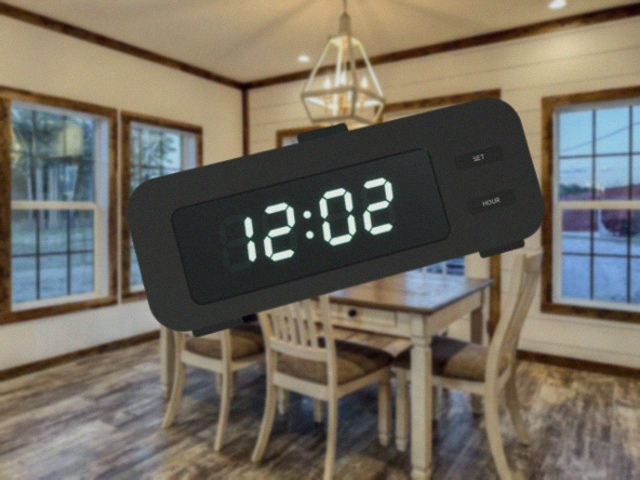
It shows 12h02
